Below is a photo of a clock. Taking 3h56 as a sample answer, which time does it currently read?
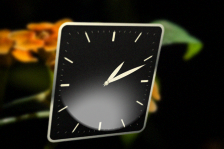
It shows 1h11
